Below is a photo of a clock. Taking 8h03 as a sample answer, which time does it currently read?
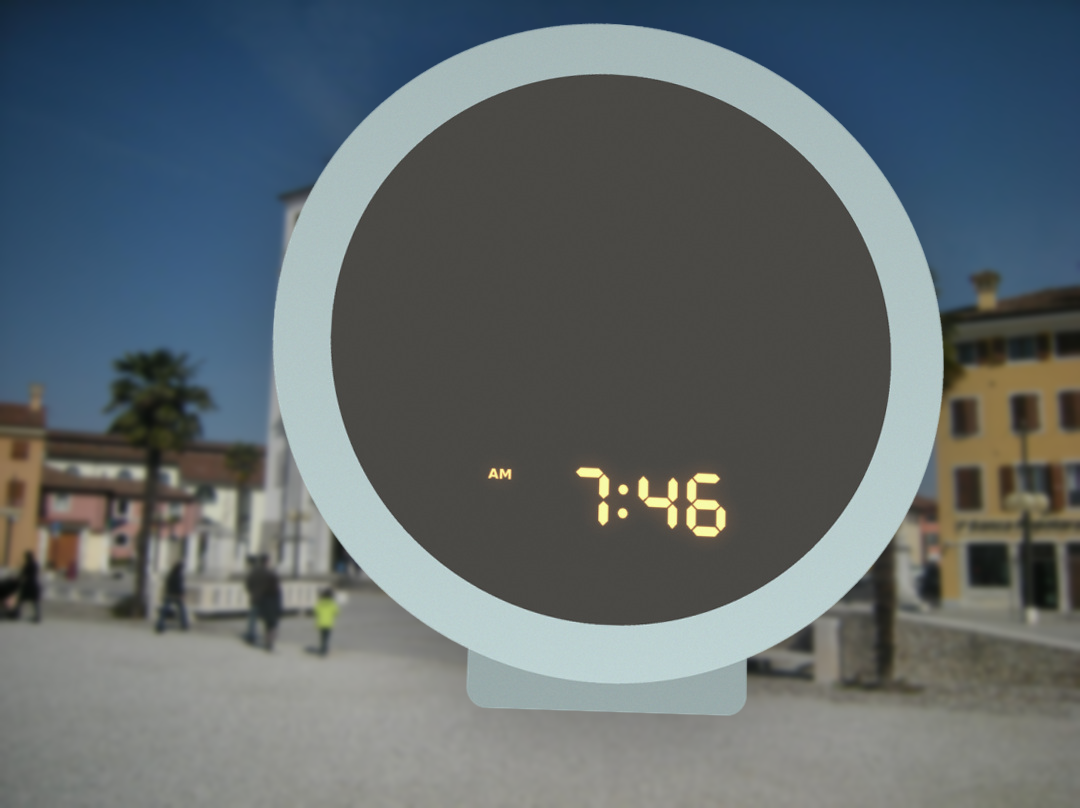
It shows 7h46
